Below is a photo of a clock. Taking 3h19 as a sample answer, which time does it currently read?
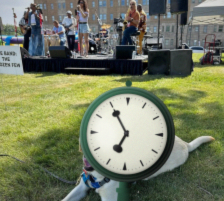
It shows 6h55
